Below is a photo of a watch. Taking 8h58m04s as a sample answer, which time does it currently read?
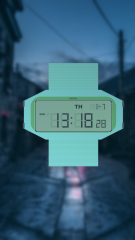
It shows 13h18m28s
